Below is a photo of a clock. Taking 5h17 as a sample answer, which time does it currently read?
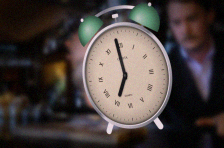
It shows 6h59
